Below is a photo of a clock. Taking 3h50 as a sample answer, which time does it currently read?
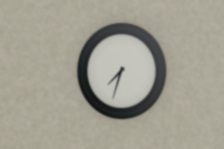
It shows 7h33
